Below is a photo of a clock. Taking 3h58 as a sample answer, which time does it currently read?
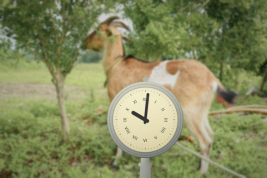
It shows 10h01
